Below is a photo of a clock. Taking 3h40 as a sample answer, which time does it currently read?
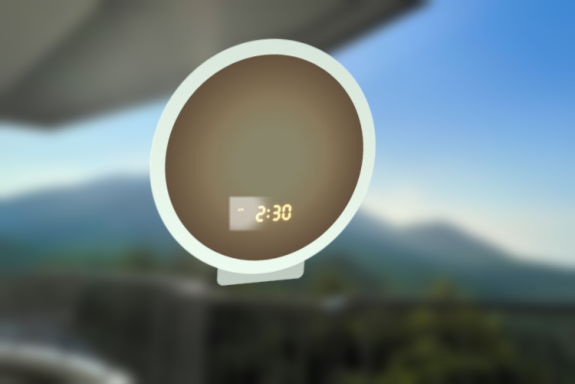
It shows 2h30
